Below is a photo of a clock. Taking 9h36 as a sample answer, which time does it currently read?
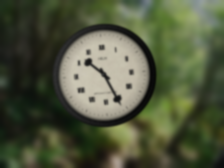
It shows 10h26
